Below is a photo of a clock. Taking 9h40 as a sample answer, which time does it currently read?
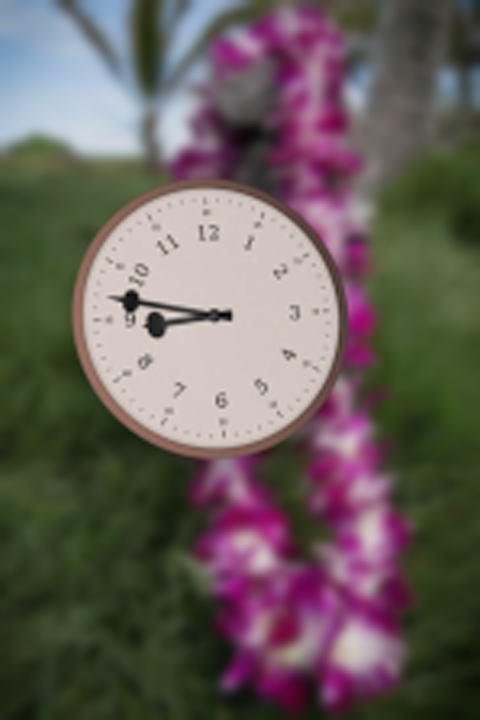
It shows 8h47
